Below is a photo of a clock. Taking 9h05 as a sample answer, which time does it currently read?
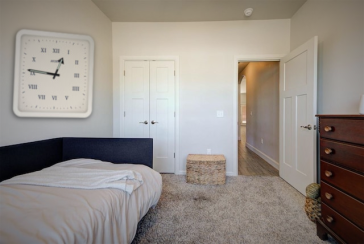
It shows 12h46
